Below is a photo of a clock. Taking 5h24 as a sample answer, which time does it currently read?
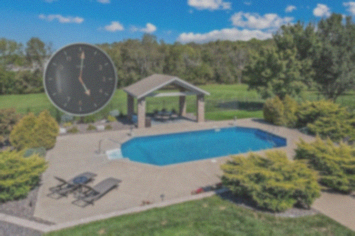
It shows 5h01
